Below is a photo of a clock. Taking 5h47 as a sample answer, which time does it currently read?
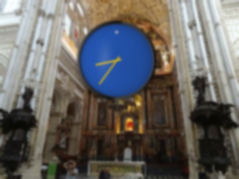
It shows 8h36
